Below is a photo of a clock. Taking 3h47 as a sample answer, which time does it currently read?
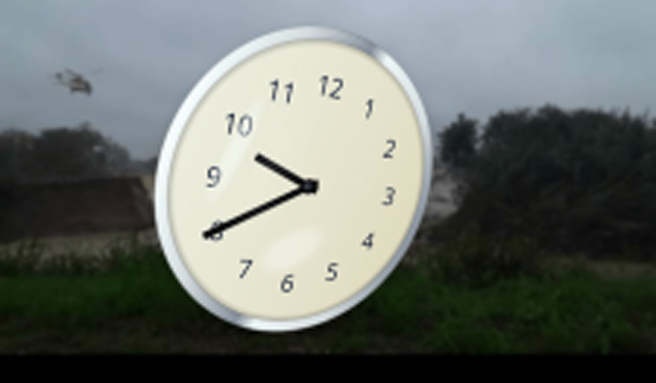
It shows 9h40
